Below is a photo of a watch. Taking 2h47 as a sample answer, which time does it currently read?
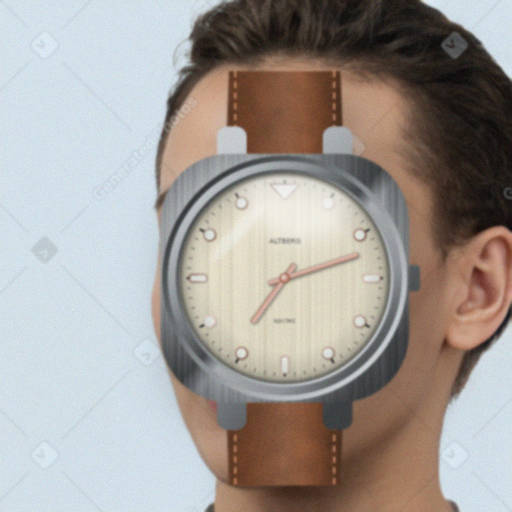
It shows 7h12
